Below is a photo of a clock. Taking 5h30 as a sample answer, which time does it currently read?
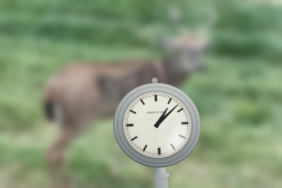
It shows 1h08
